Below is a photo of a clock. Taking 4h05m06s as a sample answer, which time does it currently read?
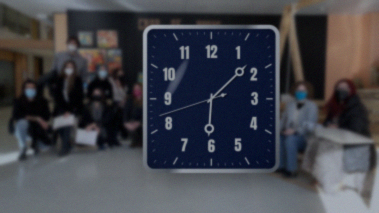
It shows 6h07m42s
